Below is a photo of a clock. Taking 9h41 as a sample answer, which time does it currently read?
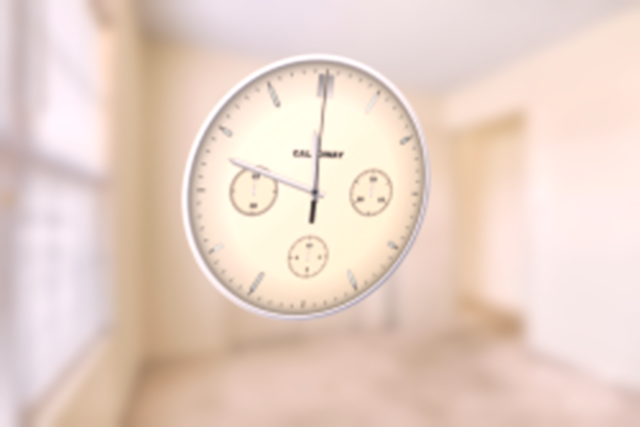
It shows 11h48
